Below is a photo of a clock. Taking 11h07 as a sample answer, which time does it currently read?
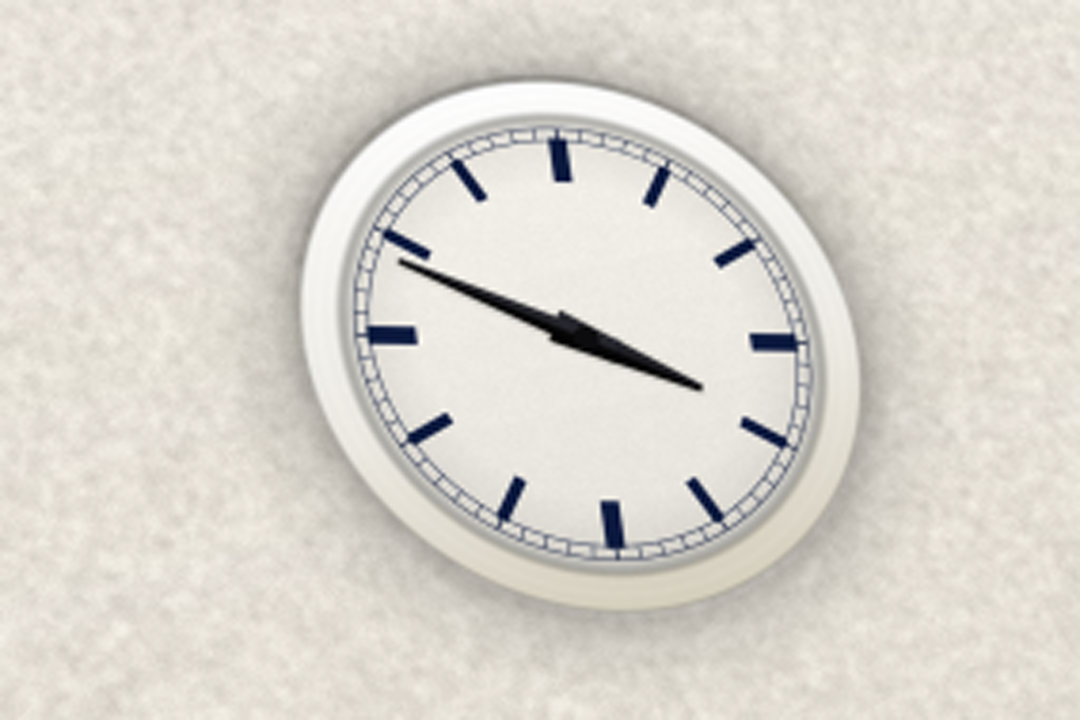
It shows 3h49
